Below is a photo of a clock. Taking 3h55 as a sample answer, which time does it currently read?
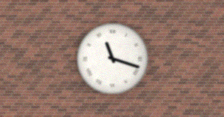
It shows 11h18
